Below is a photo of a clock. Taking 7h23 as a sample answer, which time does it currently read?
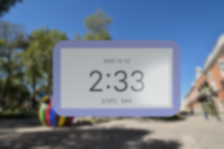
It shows 2h33
